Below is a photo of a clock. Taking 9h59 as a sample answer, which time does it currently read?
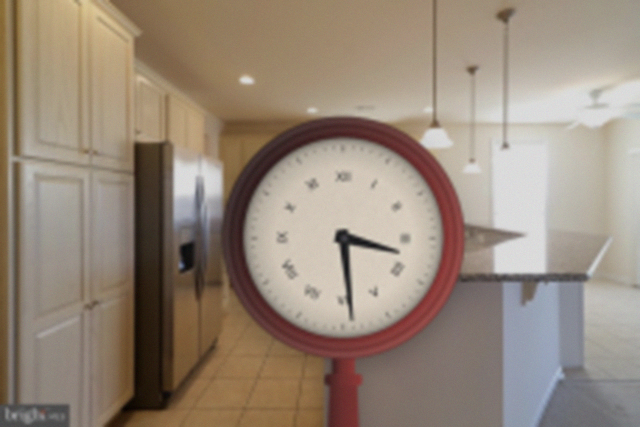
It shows 3h29
